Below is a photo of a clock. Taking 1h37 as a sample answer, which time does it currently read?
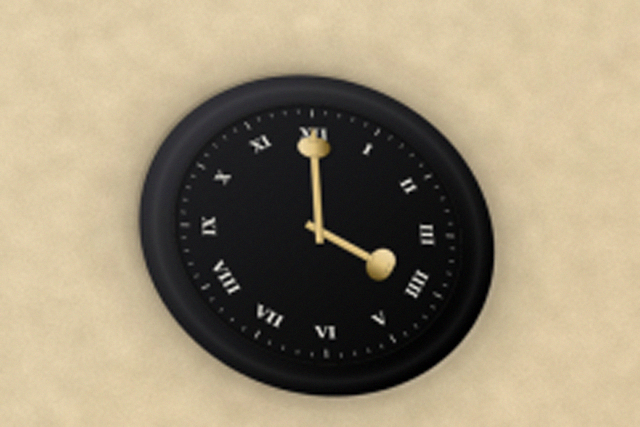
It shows 4h00
